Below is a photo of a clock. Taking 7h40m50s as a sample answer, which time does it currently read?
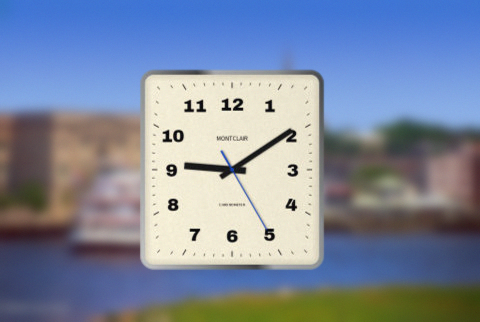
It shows 9h09m25s
